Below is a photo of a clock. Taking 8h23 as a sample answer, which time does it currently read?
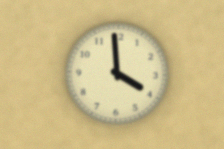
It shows 3h59
